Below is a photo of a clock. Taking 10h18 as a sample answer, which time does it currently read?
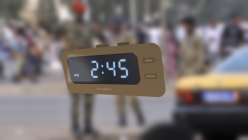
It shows 2h45
